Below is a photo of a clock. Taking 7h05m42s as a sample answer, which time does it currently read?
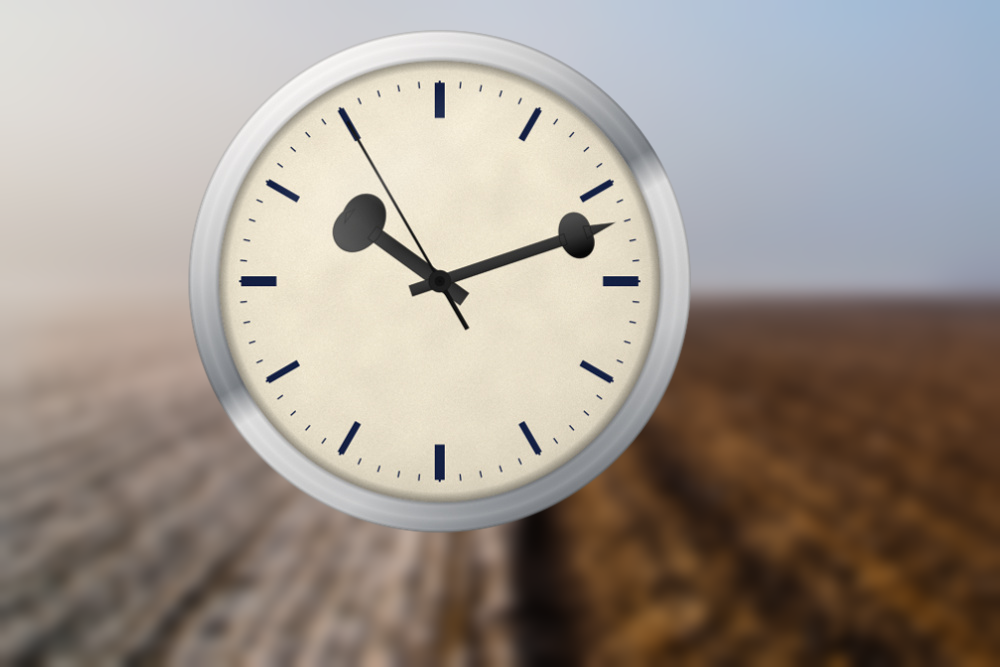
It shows 10h11m55s
